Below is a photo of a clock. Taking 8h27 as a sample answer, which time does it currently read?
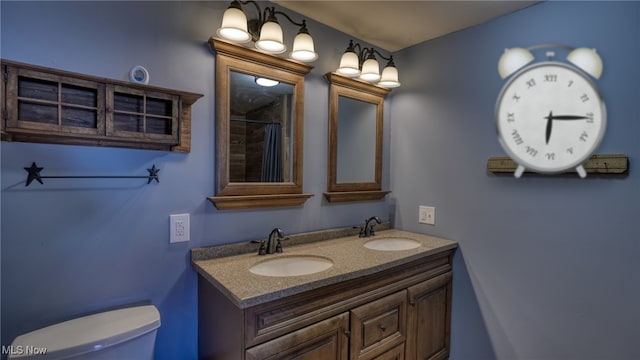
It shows 6h15
